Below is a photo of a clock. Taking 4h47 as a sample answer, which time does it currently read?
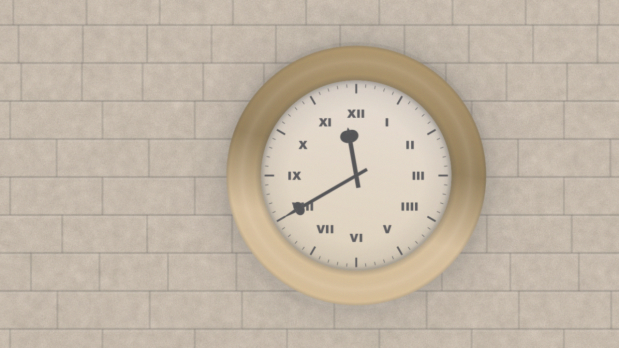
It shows 11h40
